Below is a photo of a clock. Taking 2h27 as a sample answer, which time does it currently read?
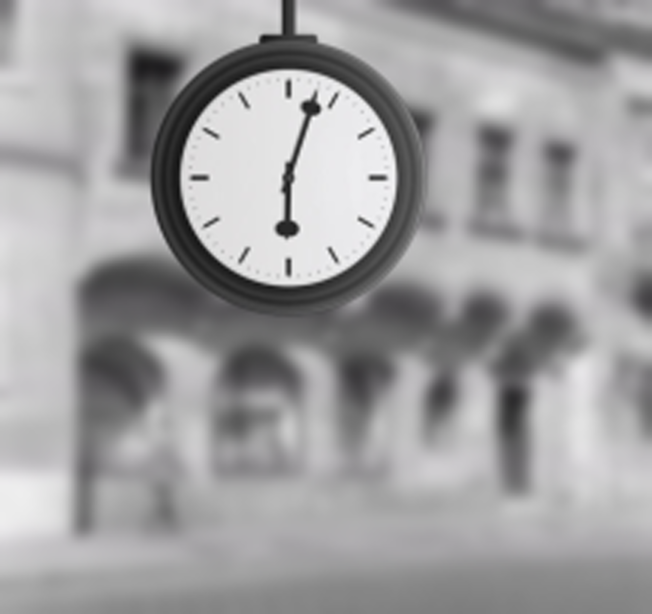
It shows 6h03
